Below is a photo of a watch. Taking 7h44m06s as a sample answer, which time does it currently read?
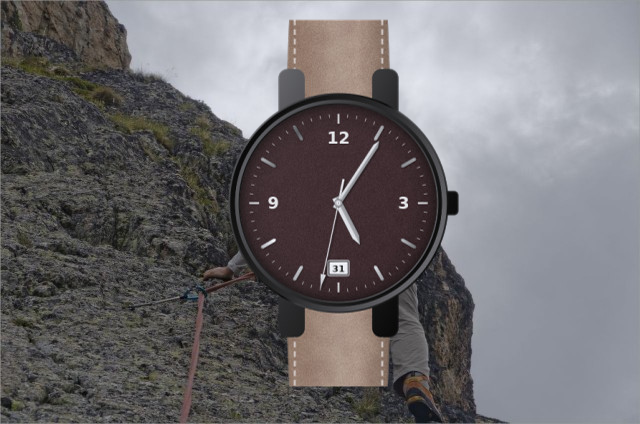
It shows 5h05m32s
